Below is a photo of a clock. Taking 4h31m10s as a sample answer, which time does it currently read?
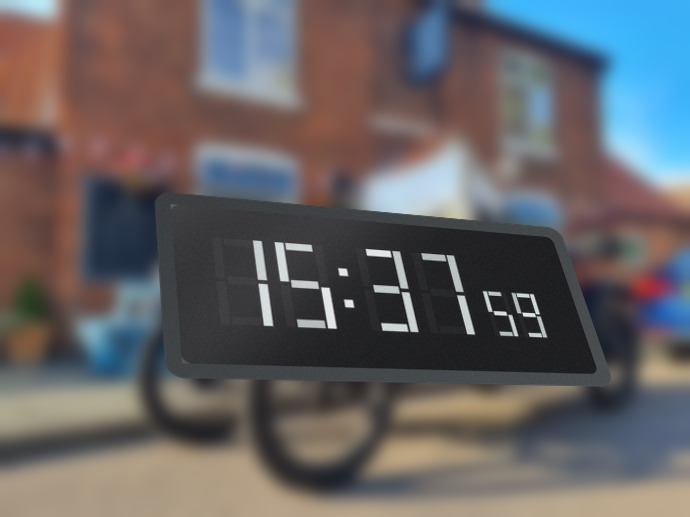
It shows 15h37m59s
